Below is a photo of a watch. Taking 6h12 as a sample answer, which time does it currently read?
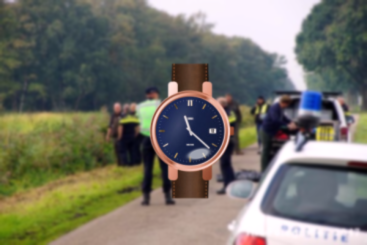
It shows 11h22
